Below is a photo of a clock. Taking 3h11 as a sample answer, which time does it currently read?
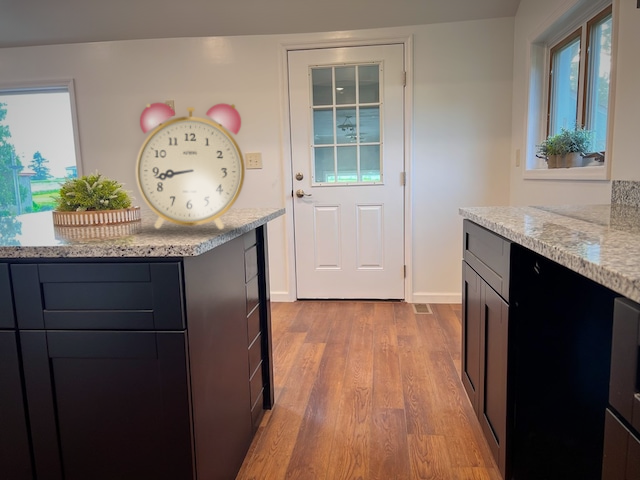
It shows 8h43
